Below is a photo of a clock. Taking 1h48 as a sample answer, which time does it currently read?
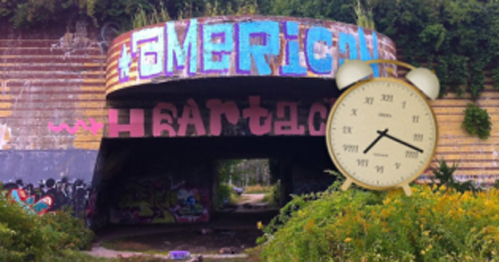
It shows 7h18
